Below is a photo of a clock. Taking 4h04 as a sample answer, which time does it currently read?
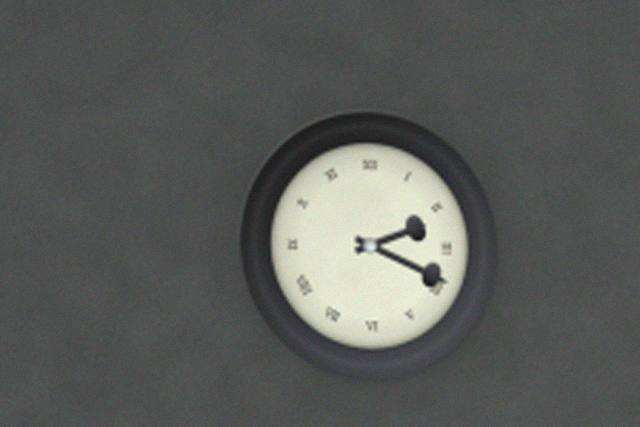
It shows 2h19
